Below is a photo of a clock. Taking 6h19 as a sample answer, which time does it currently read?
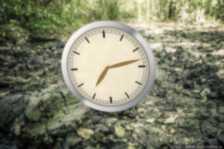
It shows 7h13
